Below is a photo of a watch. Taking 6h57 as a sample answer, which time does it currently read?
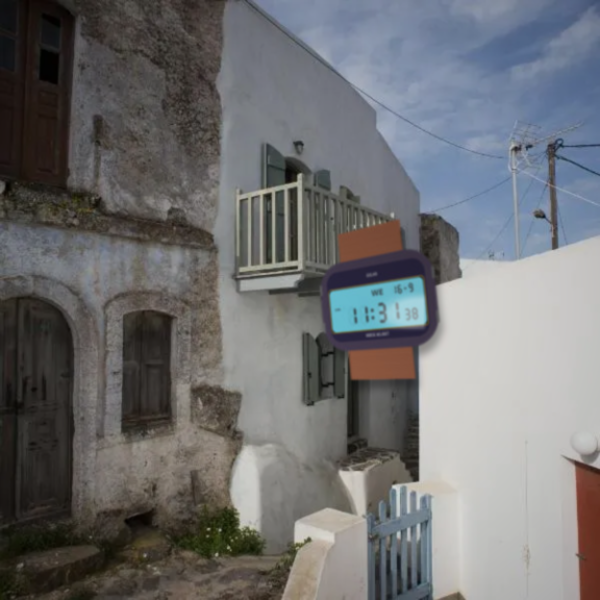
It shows 11h31
